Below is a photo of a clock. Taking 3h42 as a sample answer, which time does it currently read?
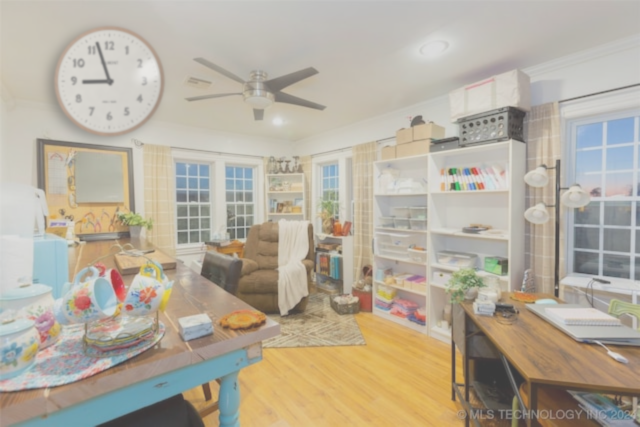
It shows 8h57
